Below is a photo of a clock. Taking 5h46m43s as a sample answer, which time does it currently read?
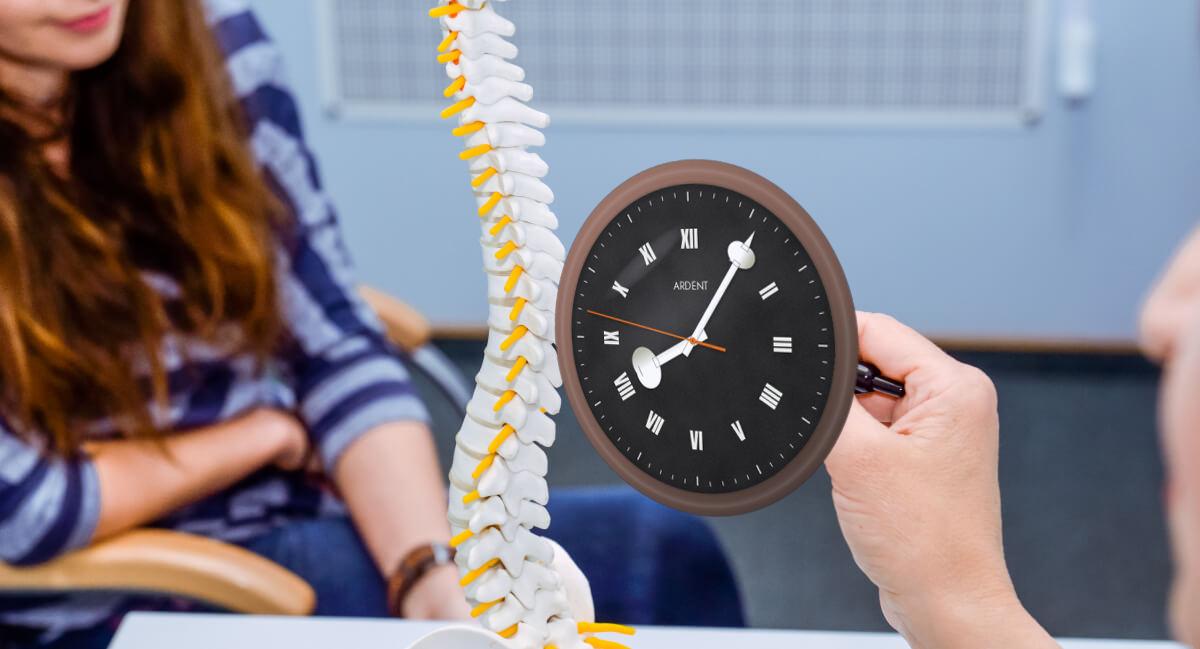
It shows 8h05m47s
